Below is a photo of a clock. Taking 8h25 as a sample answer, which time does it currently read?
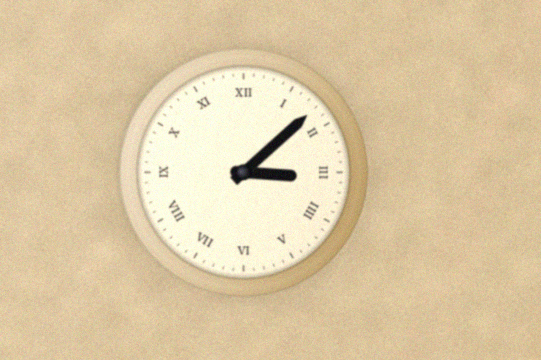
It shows 3h08
